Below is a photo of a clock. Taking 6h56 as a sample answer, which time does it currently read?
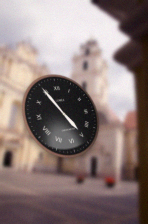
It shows 4h55
